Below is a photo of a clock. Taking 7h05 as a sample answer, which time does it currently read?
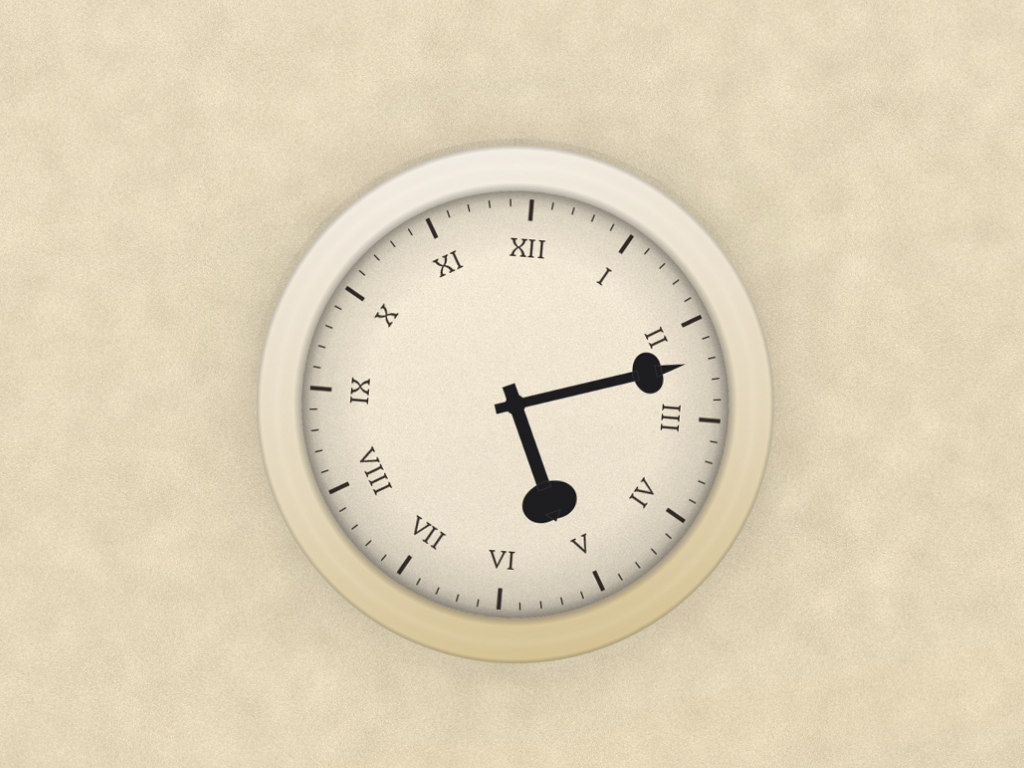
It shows 5h12
